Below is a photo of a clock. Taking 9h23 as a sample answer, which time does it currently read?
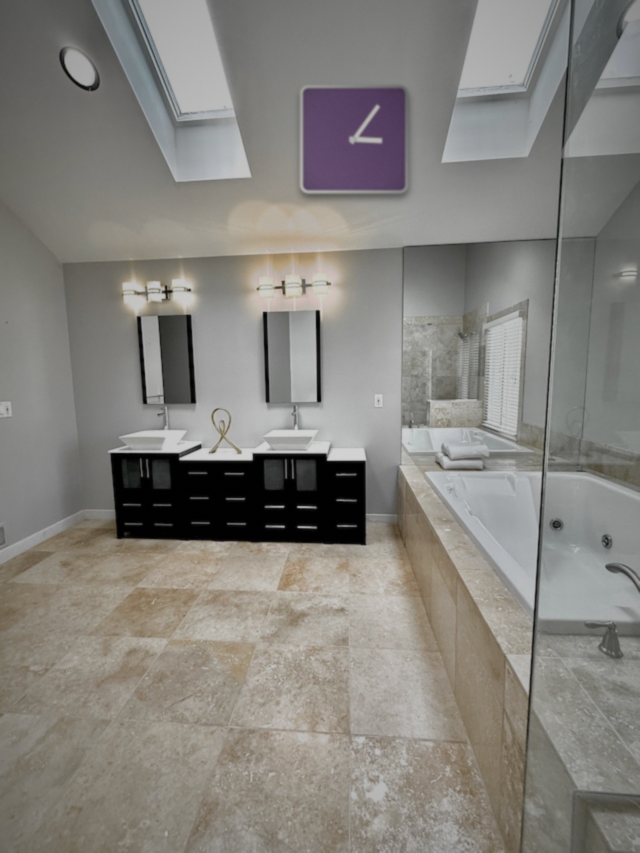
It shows 3h06
